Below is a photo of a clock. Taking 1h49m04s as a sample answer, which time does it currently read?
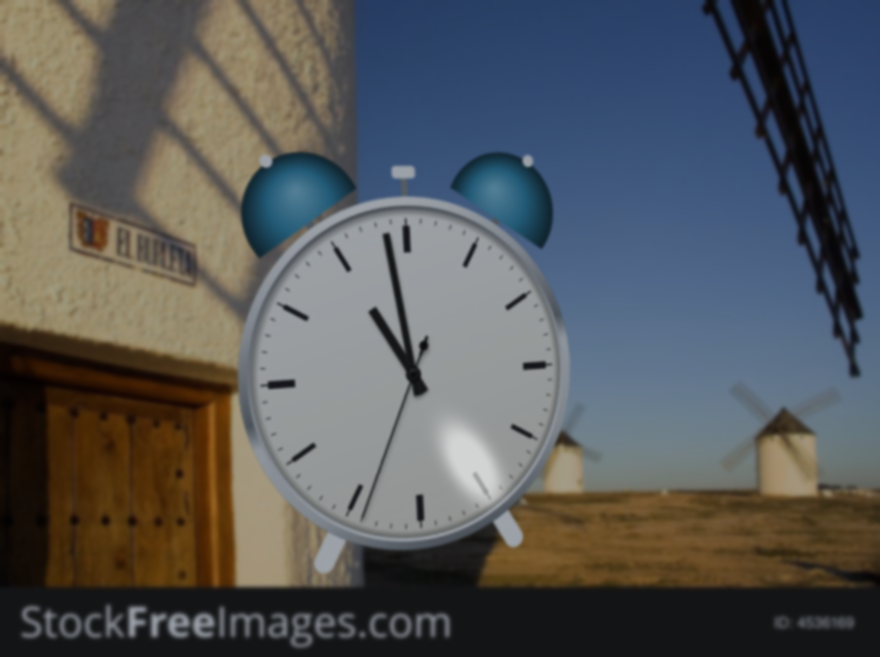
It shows 10h58m34s
